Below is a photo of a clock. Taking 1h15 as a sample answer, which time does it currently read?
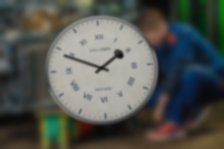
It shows 1h49
